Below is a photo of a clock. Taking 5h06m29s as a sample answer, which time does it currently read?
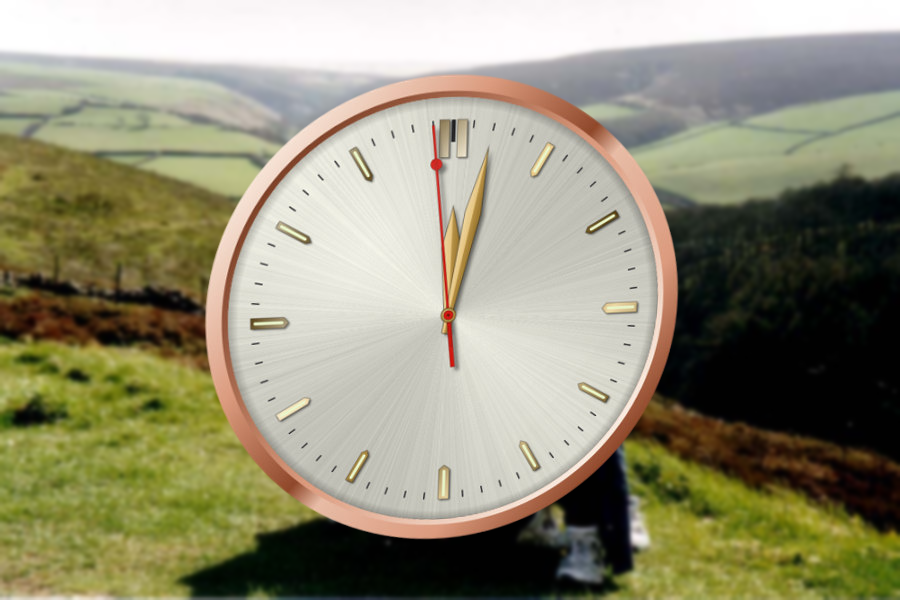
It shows 12h01m59s
